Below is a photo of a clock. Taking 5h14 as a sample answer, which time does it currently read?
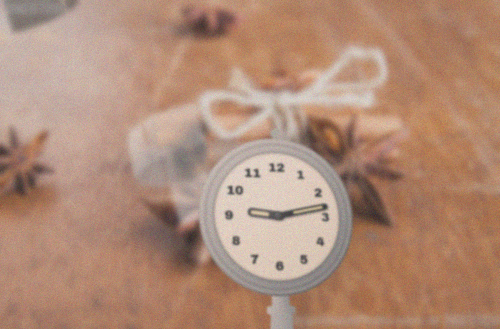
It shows 9h13
